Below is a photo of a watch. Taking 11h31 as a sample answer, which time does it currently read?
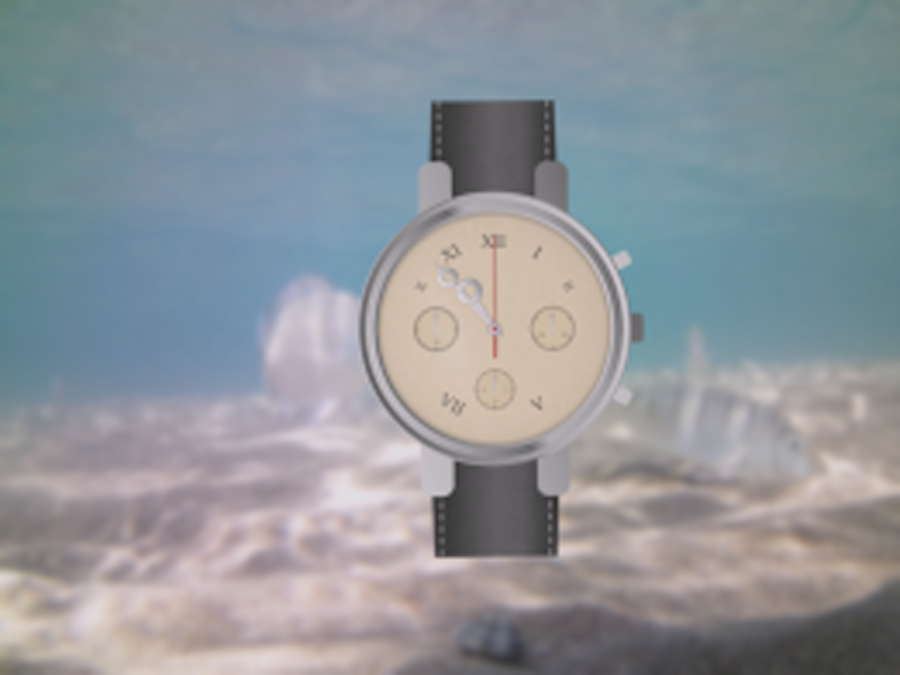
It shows 10h53
